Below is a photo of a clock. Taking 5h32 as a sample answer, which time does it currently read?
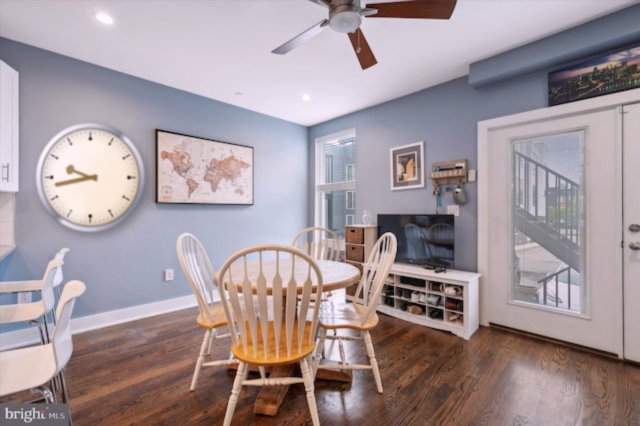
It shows 9h43
